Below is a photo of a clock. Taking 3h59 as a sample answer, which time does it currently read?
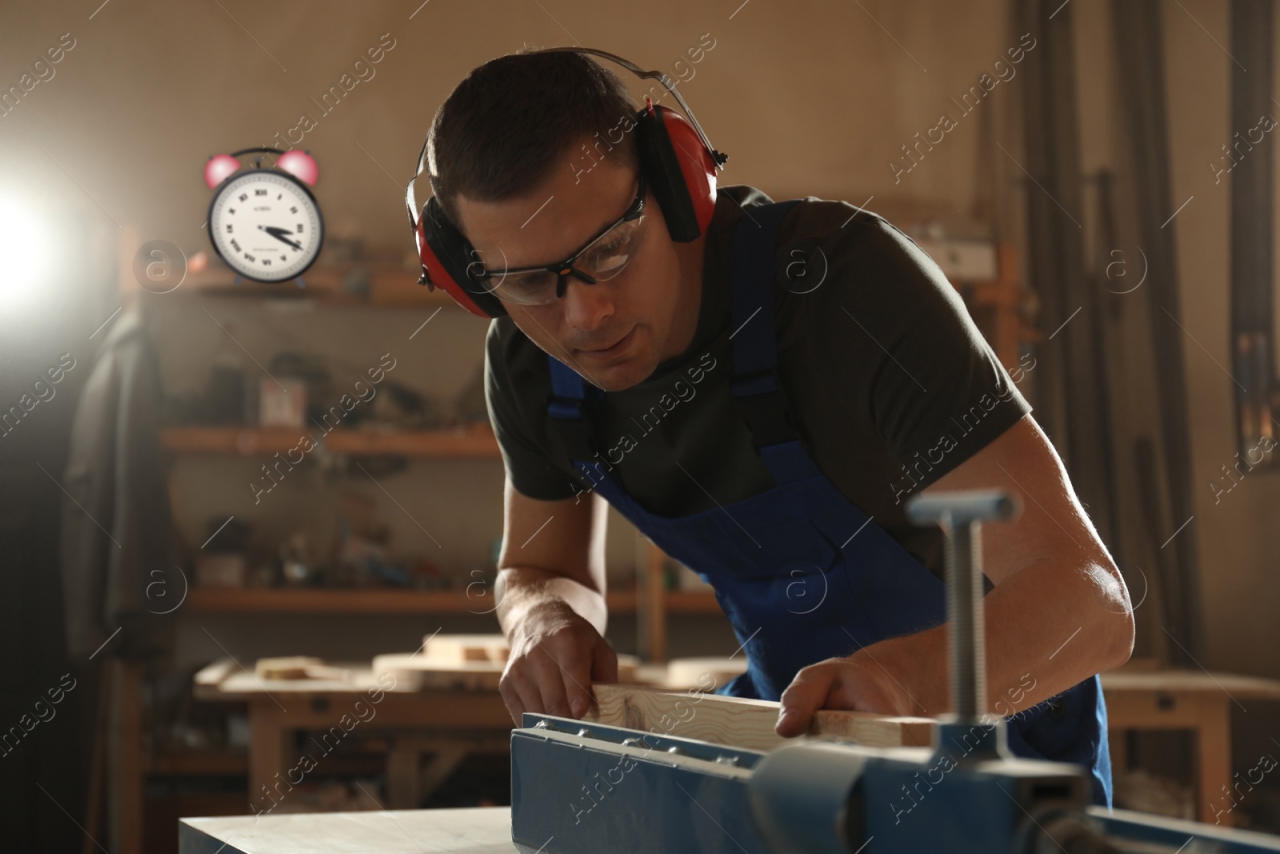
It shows 3h20
